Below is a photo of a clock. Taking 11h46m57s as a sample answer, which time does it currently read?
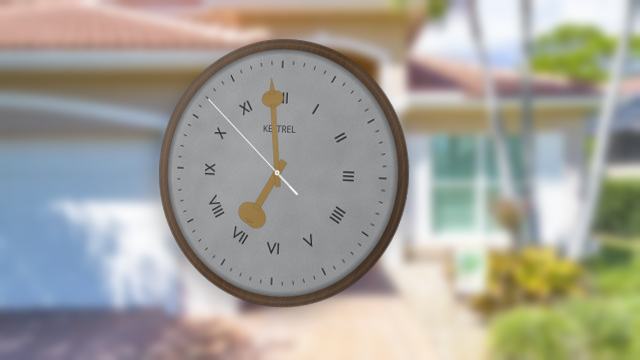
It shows 6h58m52s
